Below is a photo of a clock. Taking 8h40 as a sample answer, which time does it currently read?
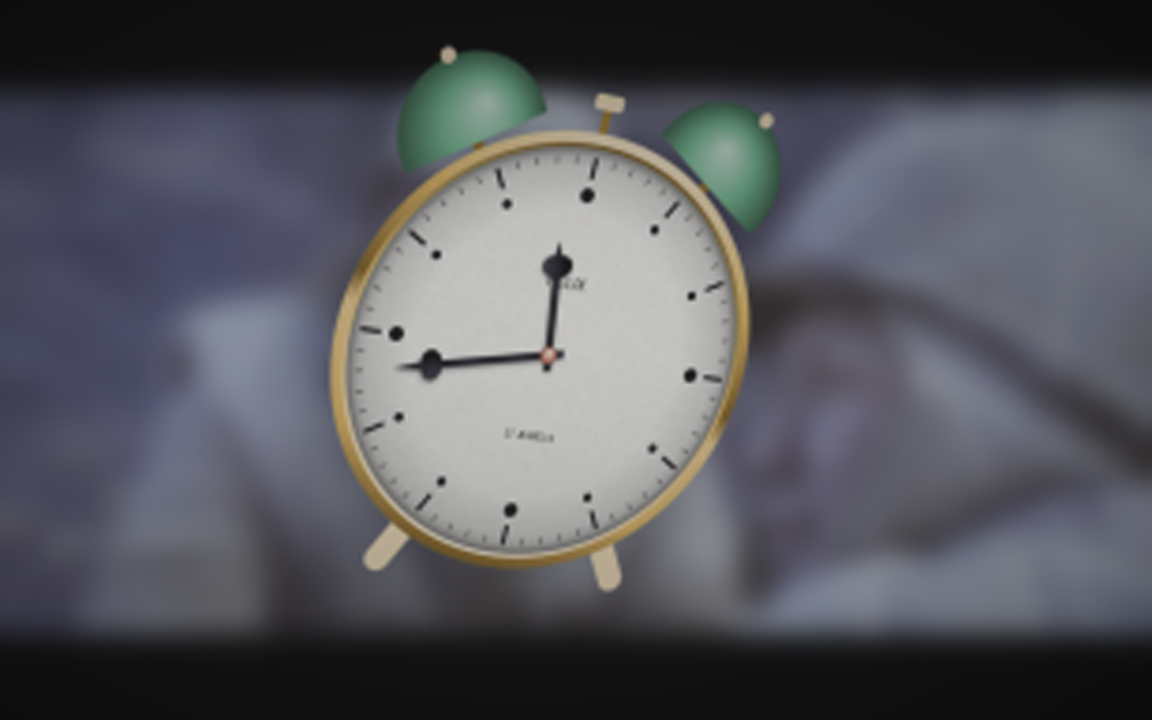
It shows 11h43
